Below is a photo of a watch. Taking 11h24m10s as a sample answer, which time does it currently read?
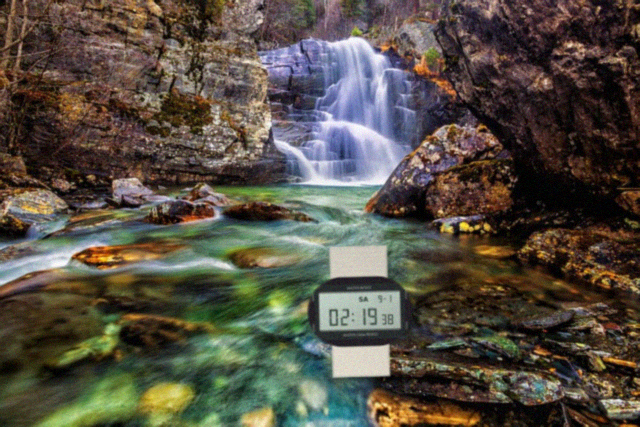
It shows 2h19m38s
